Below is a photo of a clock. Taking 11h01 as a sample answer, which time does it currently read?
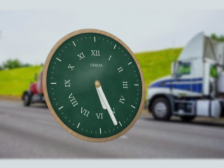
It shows 5h26
